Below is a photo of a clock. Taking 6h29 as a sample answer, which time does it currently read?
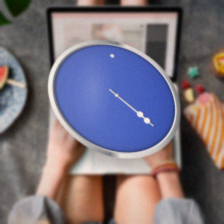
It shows 4h22
